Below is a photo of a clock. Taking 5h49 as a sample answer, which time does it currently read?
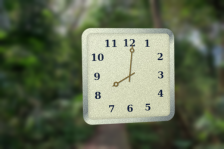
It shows 8h01
